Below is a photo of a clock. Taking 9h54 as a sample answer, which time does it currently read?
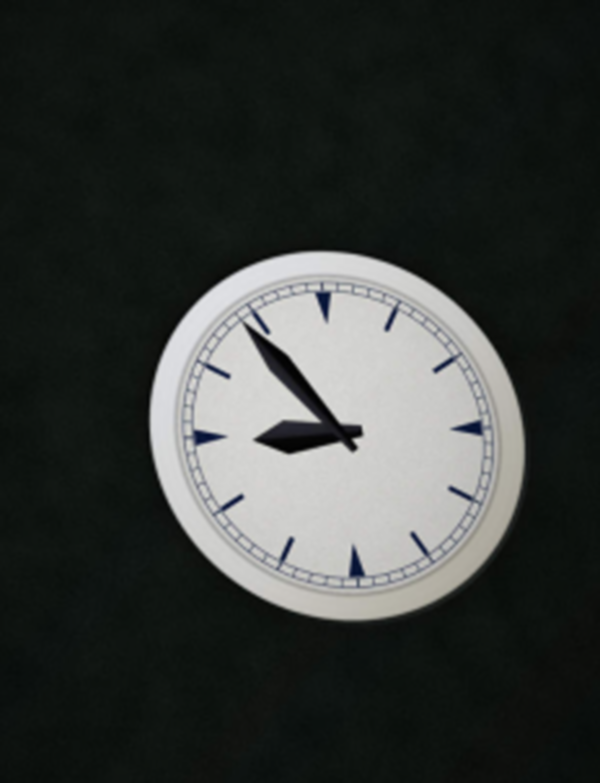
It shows 8h54
